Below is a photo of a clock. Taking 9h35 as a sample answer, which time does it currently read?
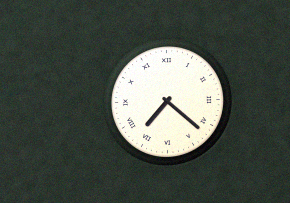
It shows 7h22
